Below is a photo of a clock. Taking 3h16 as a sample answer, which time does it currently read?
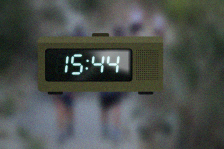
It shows 15h44
